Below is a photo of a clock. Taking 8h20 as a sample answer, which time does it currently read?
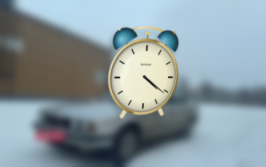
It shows 4h21
